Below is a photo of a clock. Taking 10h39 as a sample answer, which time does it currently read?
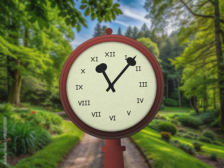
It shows 11h07
